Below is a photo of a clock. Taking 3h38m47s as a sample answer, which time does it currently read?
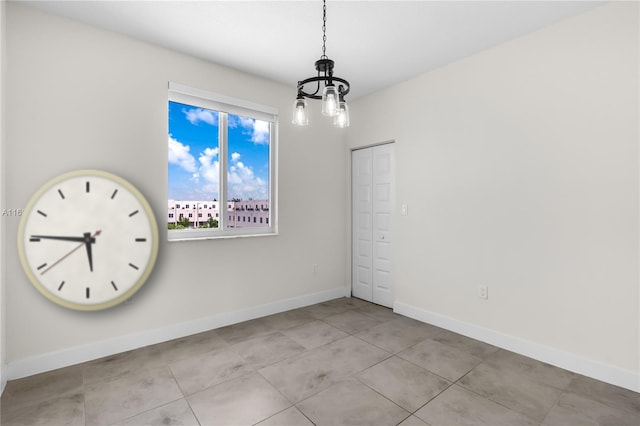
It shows 5h45m39s
